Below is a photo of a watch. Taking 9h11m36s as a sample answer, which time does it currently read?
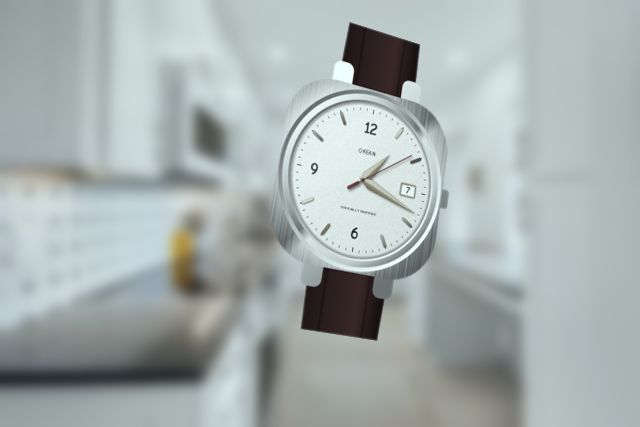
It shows 1h18m09s
